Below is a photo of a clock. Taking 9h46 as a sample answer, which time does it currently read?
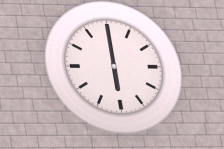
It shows 6h00
